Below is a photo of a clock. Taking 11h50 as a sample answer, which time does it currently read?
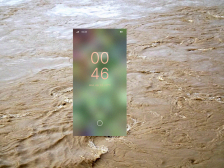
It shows 0h46
